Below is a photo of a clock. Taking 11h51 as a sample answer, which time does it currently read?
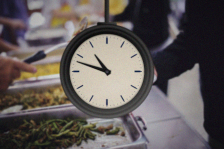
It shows 10h48
